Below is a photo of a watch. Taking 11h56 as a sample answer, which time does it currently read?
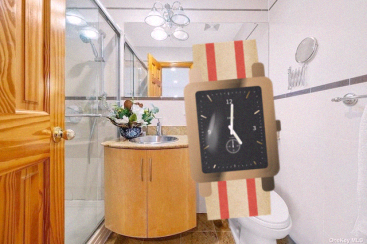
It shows 5h01
